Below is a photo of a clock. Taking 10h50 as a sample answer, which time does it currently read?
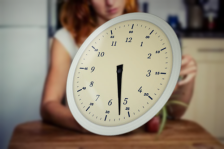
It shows 5h27
